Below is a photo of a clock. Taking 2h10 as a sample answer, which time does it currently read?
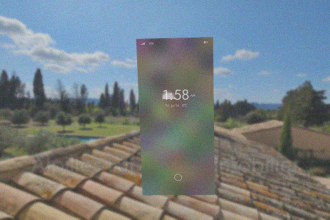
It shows 1h58
